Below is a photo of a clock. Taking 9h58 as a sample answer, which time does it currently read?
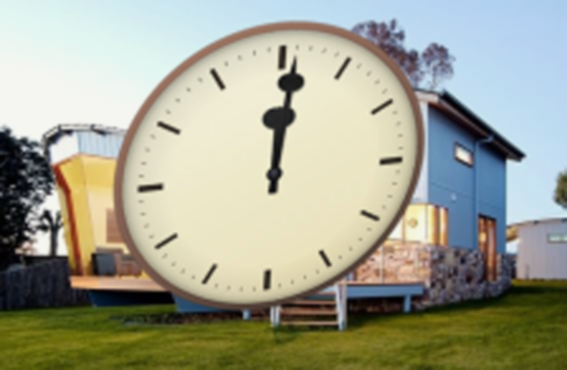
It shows 12h01
